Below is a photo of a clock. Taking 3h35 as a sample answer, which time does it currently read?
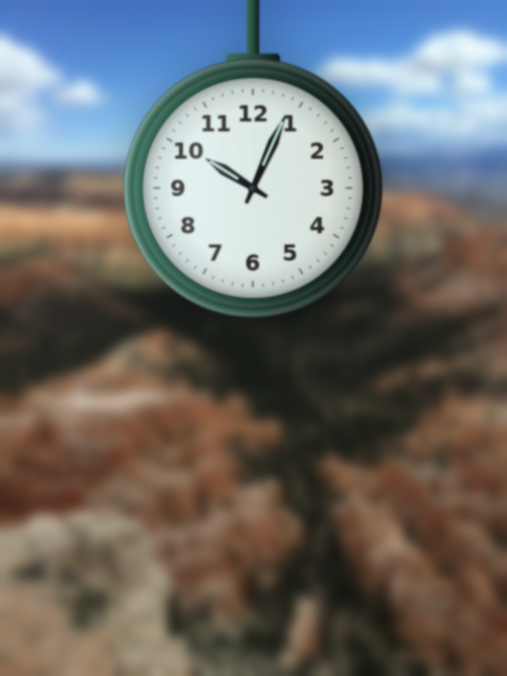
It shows 10h04
